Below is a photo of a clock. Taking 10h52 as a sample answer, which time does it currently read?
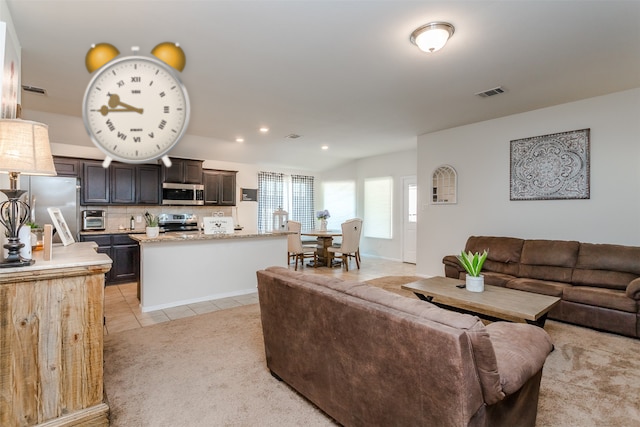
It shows 9h45
